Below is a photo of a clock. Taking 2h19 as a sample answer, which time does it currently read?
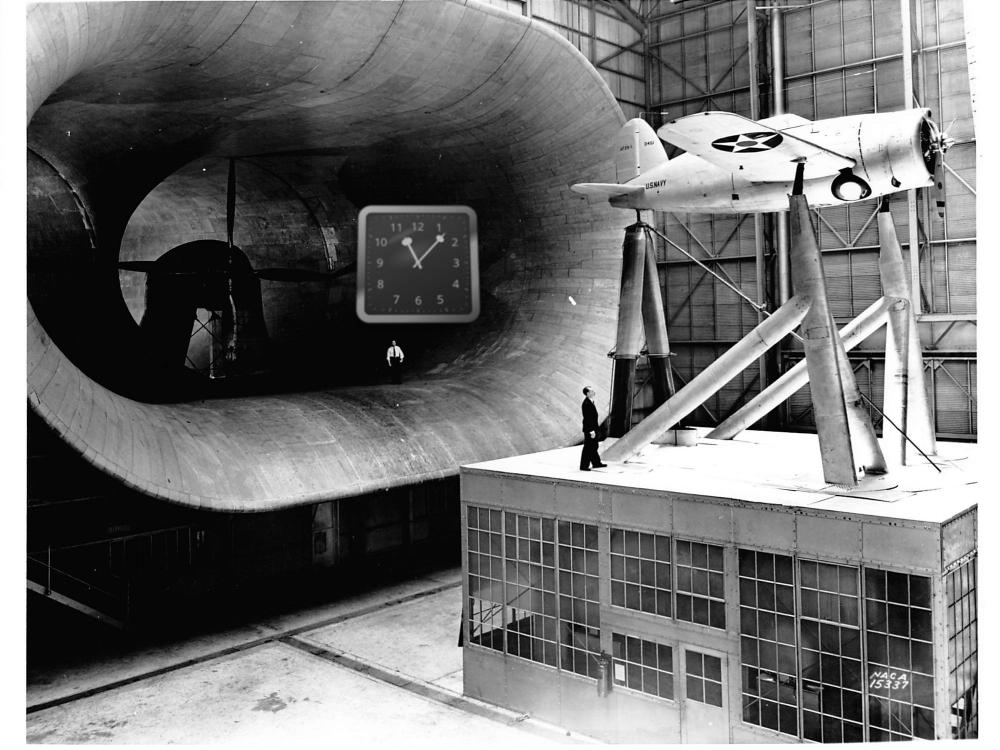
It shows 11h07
